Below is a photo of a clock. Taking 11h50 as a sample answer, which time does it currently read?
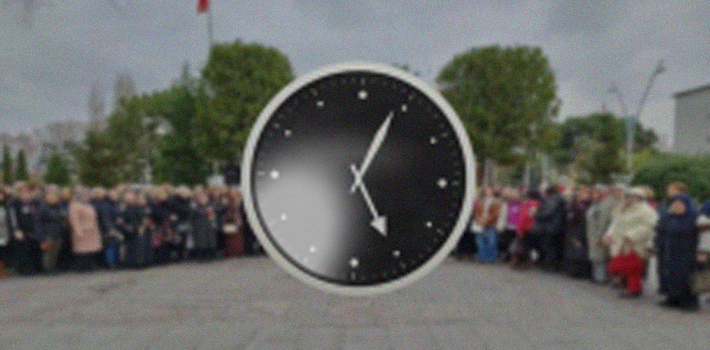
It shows 5h04
